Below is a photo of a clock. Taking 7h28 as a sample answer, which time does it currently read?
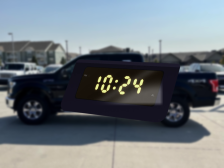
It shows 10h24
